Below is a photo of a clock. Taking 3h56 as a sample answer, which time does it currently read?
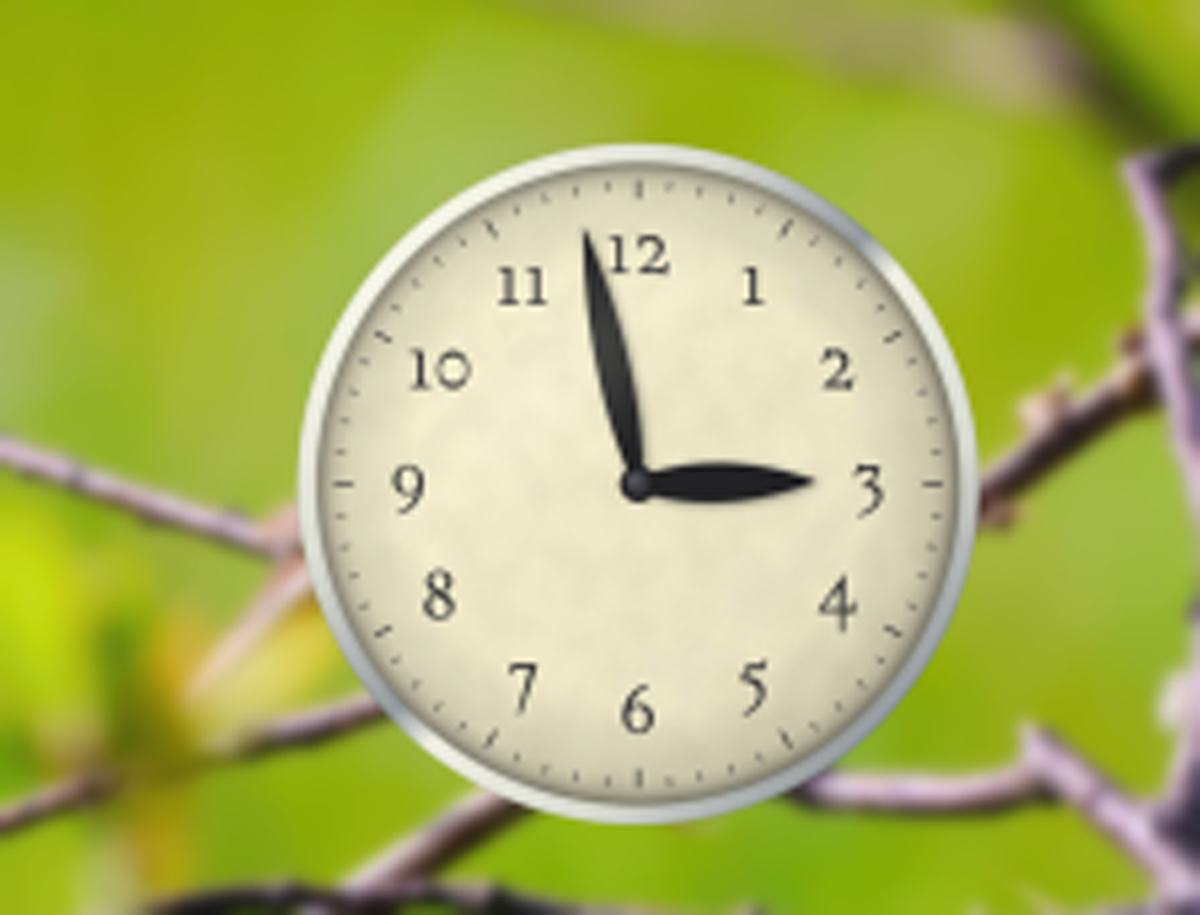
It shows 2h58
